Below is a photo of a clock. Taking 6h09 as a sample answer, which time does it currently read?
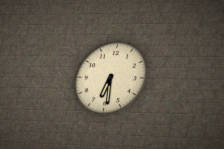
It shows 6h29
